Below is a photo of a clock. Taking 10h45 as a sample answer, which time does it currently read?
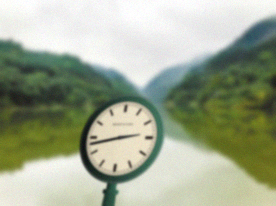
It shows 2h43
